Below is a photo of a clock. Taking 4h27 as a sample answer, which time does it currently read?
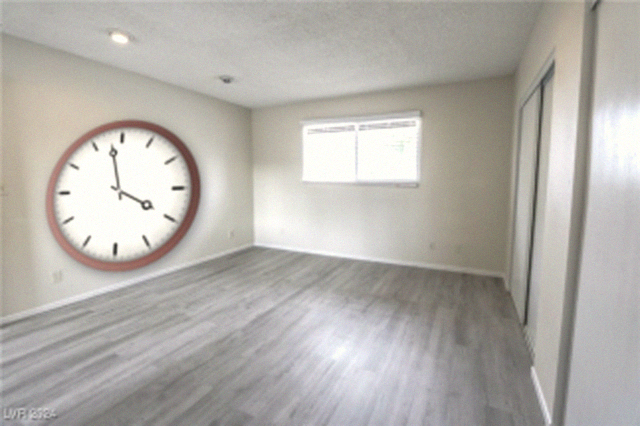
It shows 3h58
